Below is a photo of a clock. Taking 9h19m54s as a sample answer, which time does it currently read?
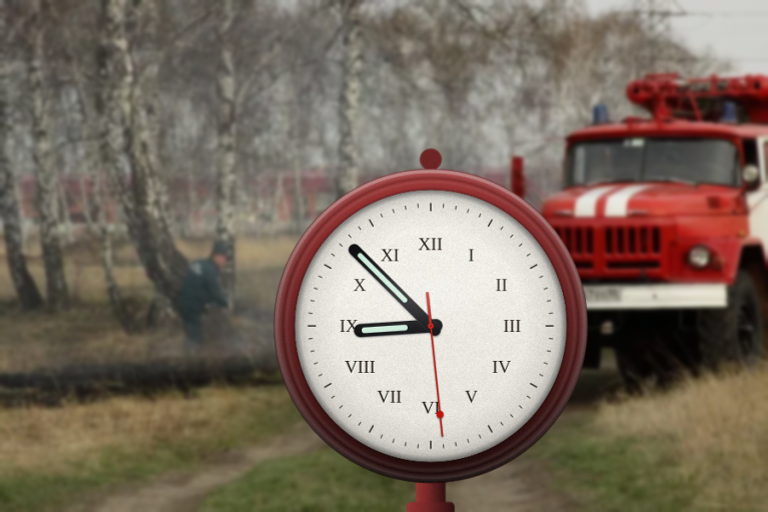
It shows 8h52m29s
